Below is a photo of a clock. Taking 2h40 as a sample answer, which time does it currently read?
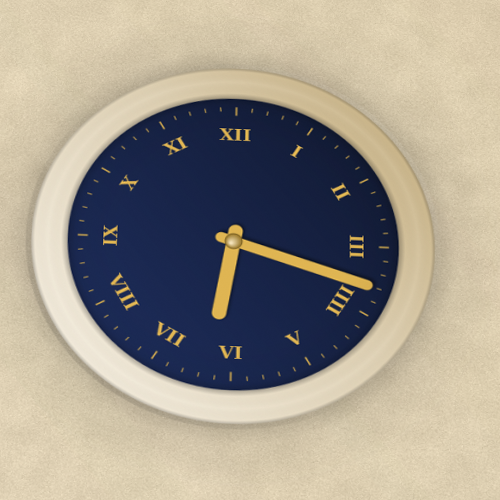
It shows 6h18
